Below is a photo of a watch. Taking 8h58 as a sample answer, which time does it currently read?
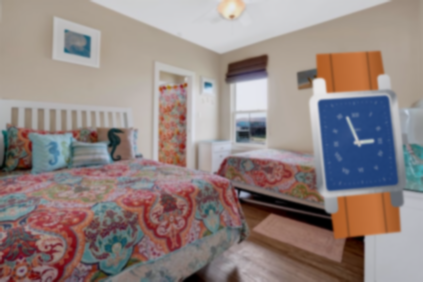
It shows 2h57
